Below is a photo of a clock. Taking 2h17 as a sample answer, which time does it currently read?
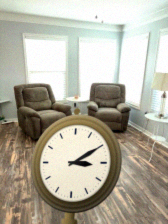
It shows 3h10
